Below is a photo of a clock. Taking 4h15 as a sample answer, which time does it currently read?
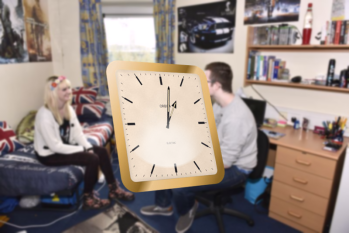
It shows 1h02
